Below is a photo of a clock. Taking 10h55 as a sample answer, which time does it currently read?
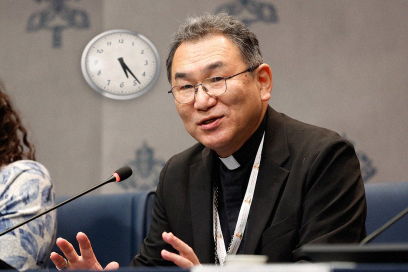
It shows 5h24
